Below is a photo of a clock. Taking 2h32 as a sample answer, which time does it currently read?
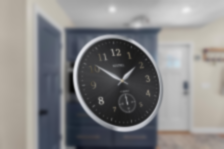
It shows 1h51
